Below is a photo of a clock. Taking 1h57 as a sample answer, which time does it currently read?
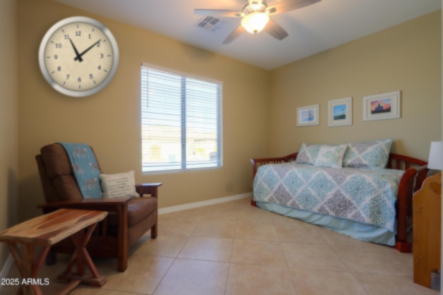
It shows 11h09
